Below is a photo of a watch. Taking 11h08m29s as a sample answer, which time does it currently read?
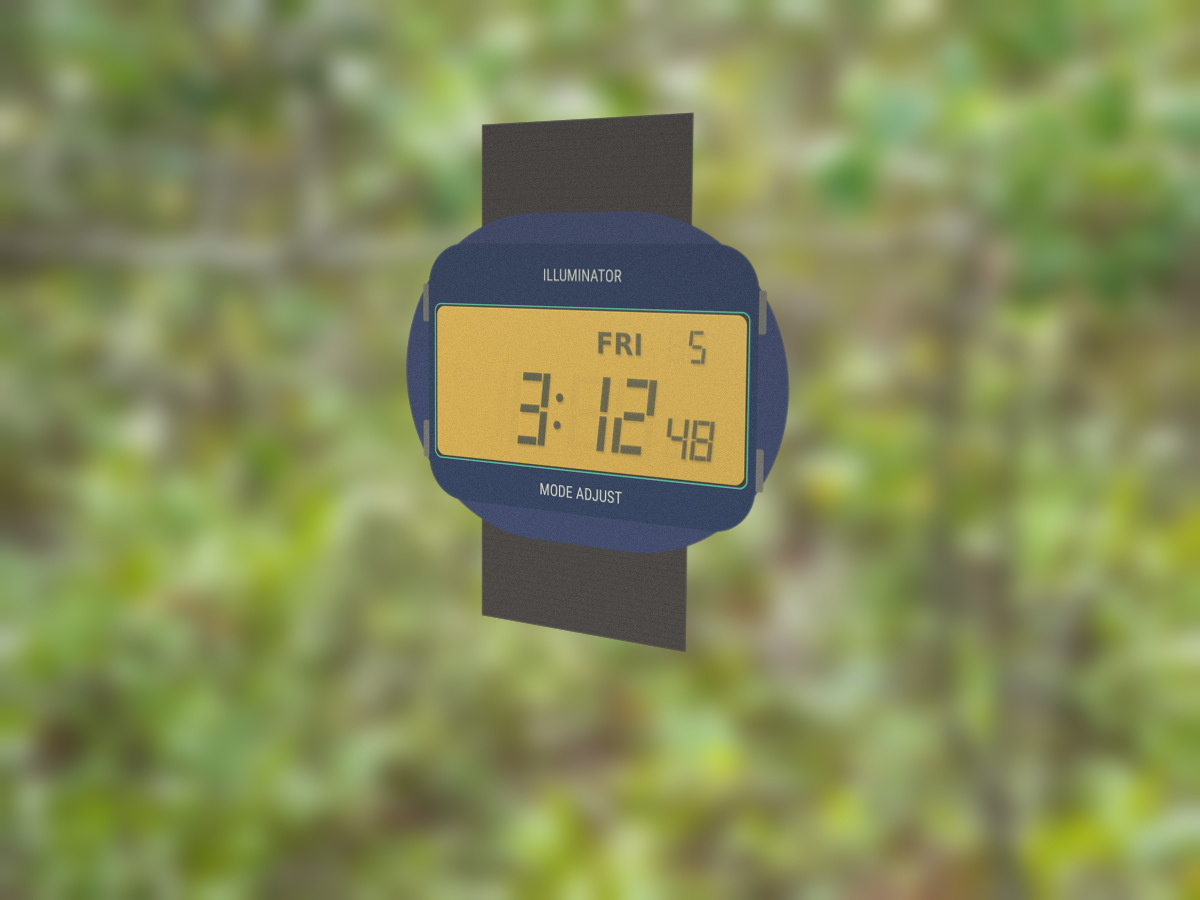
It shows 3h12m48s
